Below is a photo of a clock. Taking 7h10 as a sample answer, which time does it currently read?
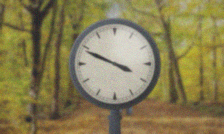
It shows 3h49
